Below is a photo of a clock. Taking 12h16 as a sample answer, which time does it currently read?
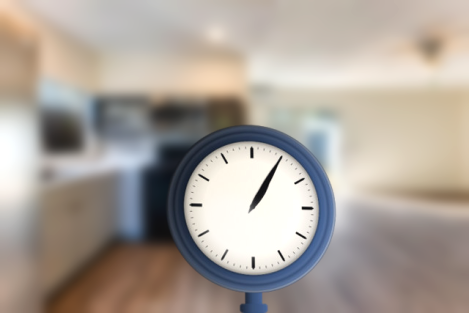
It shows 1h05
